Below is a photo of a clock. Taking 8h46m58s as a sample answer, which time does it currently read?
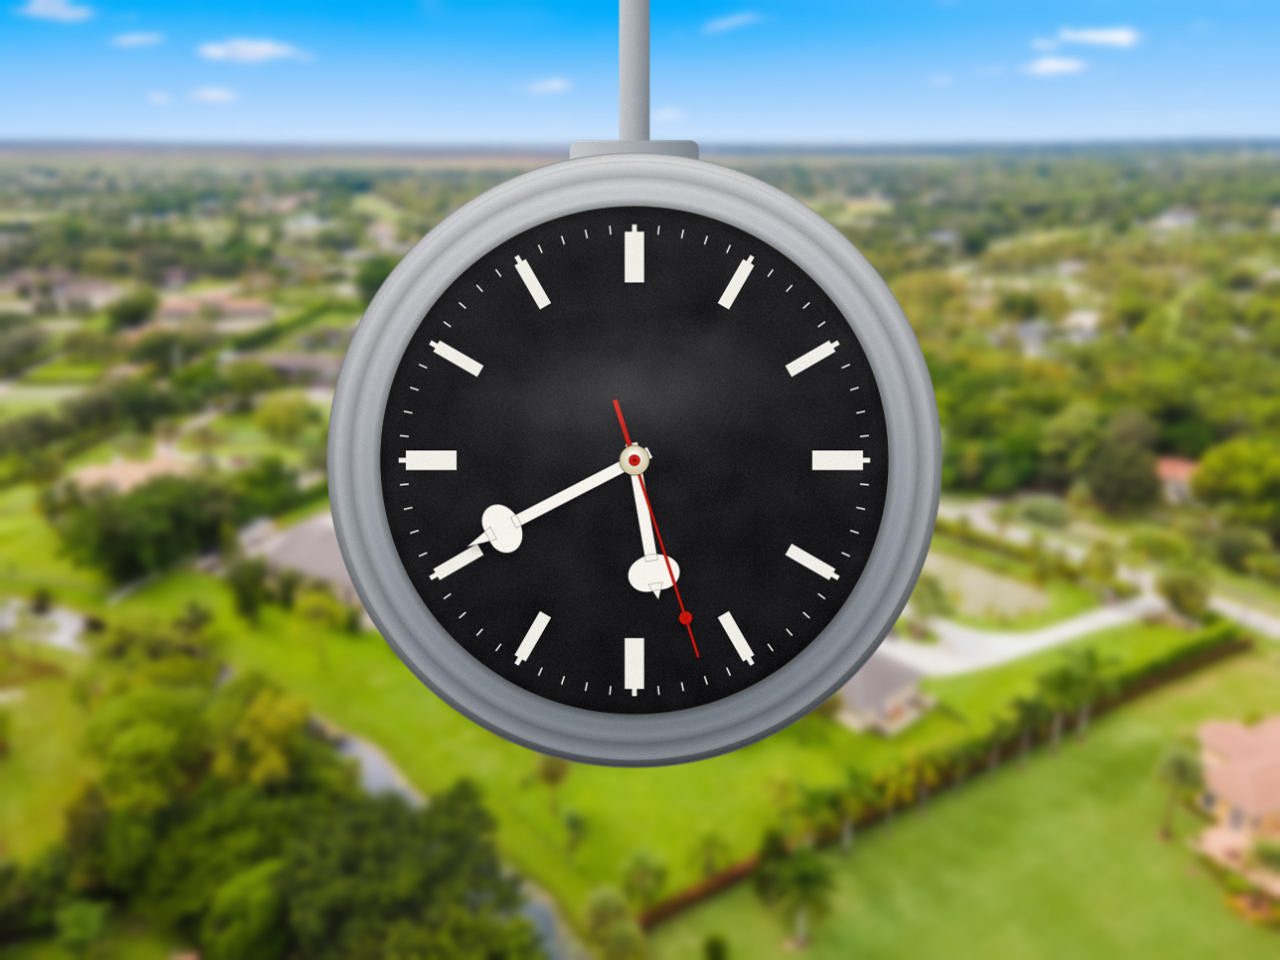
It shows 5h40m27s
